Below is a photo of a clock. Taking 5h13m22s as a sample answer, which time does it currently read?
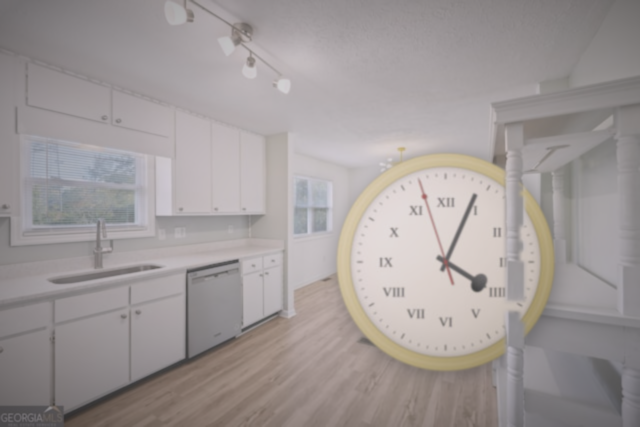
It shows 4h03m57s
